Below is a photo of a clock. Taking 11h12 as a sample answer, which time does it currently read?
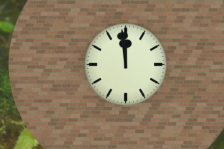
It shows 11h59
